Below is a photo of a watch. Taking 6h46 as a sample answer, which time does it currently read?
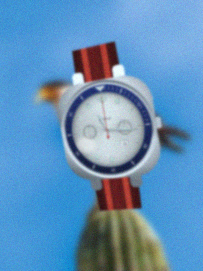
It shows 11h16
